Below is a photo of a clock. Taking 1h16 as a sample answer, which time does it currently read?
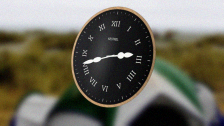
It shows 2h42
